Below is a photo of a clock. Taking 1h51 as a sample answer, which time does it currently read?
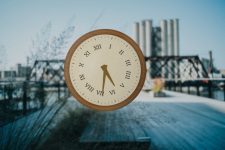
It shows 5h34
